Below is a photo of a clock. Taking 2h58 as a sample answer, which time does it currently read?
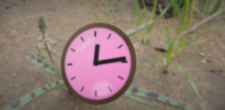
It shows 12h14
